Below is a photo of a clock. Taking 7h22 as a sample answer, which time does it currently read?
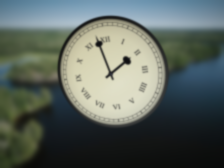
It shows 1h58
